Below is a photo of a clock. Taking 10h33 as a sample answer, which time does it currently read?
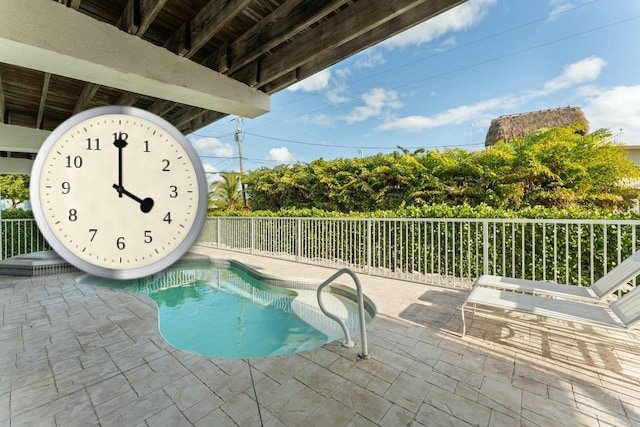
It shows 4h00
